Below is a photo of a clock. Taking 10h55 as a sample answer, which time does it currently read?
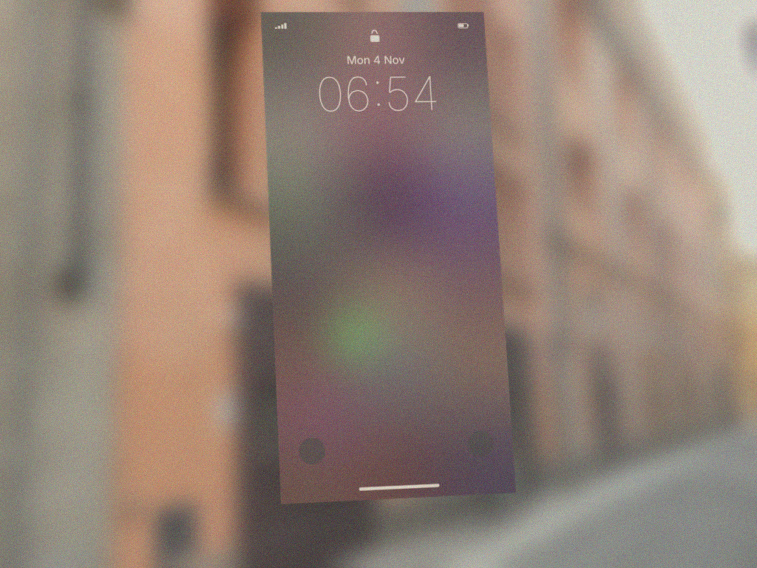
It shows 6h54
